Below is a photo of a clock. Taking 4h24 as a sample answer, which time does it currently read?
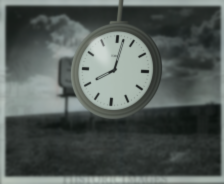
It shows 8h02
